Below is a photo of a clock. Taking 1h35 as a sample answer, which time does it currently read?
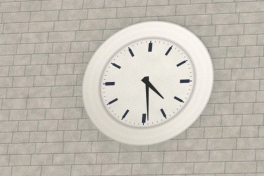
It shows 4h29
